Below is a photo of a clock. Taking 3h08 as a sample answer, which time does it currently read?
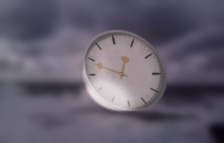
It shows 12h49
